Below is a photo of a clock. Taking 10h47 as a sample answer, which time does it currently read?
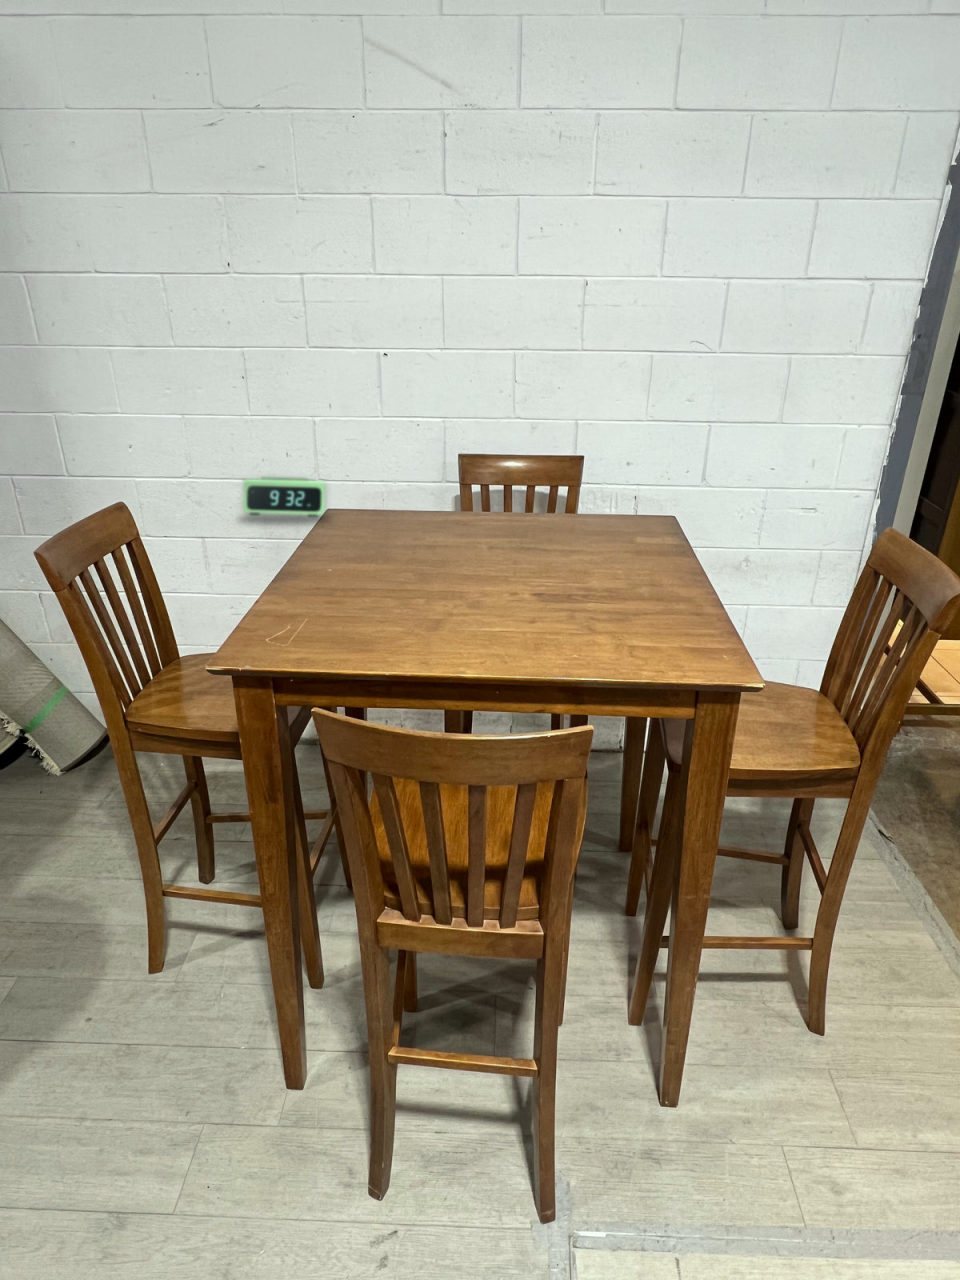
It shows 9h32
